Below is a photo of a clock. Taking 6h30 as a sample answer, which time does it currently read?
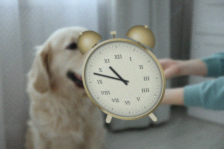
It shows 10h48
